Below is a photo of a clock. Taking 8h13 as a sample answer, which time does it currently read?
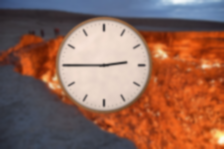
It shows 2h45
